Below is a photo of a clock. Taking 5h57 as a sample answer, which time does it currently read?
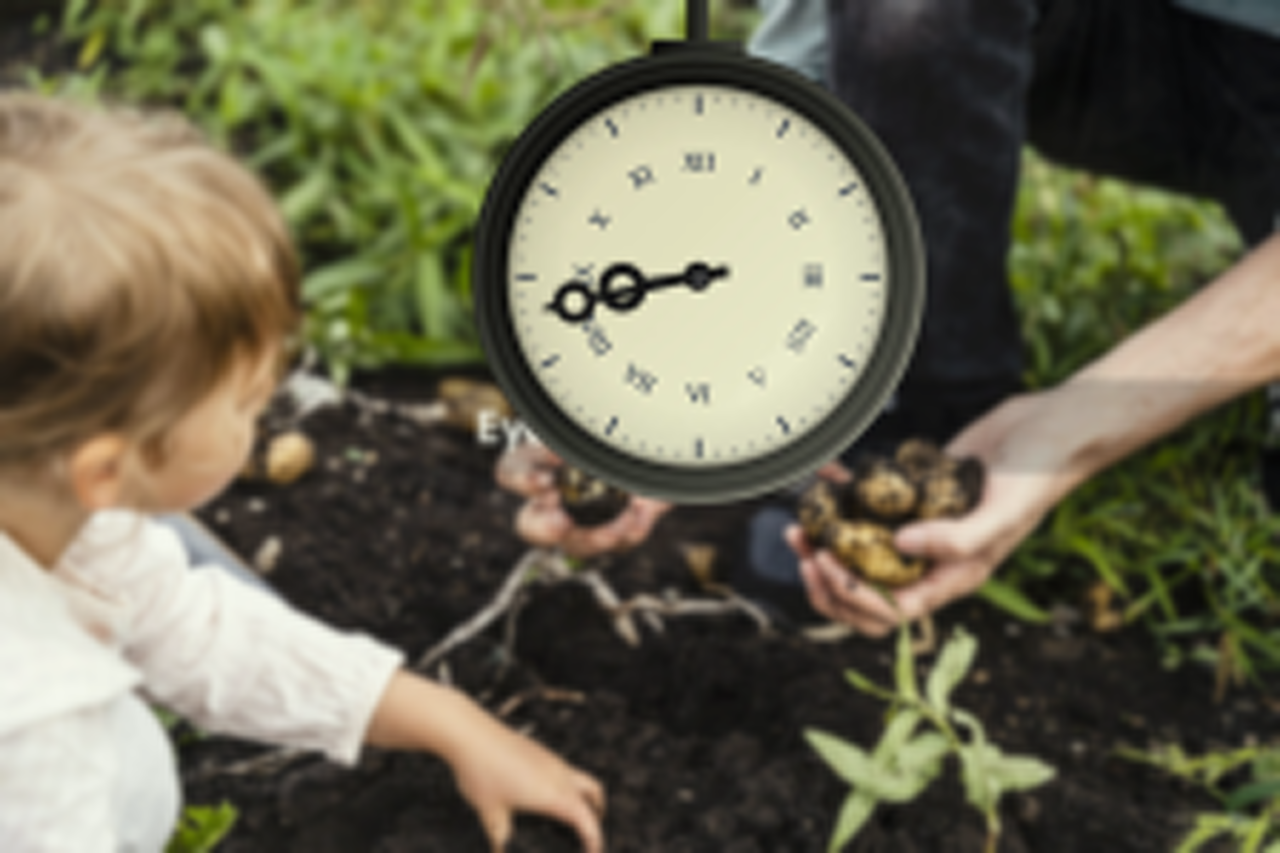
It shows 8h43
